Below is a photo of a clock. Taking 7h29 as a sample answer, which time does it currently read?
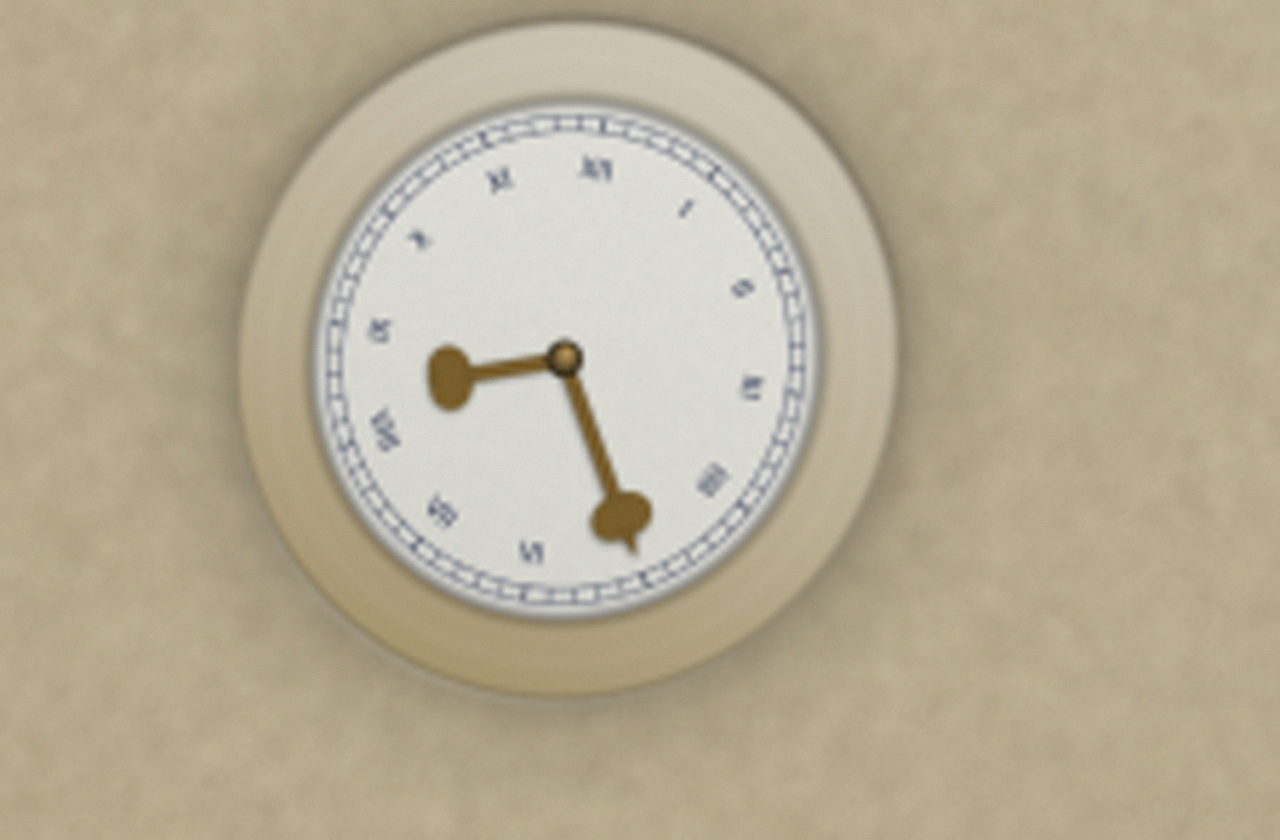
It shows 8h25
